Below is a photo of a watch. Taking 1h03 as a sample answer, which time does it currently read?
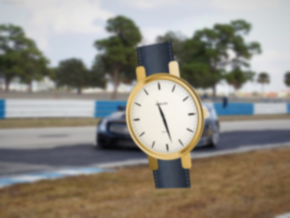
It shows 11h28
